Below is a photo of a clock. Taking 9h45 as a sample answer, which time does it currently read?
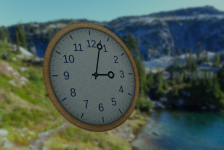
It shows 3h03
